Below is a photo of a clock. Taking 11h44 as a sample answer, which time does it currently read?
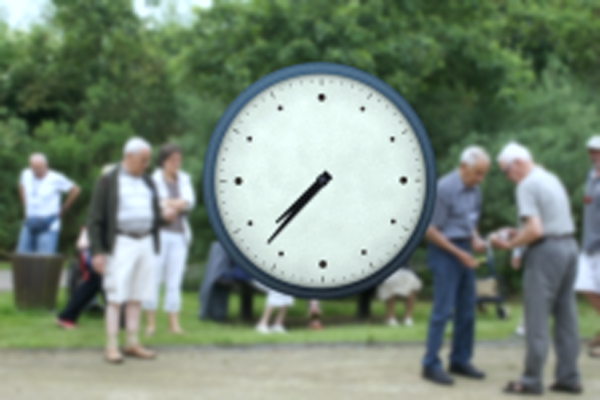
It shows 7h37
